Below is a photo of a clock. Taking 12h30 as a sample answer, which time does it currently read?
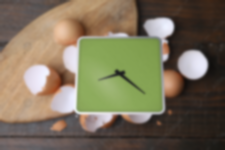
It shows 8h22
